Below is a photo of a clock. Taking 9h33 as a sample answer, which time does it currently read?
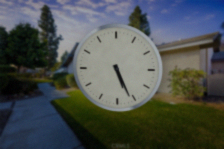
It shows 5h26
